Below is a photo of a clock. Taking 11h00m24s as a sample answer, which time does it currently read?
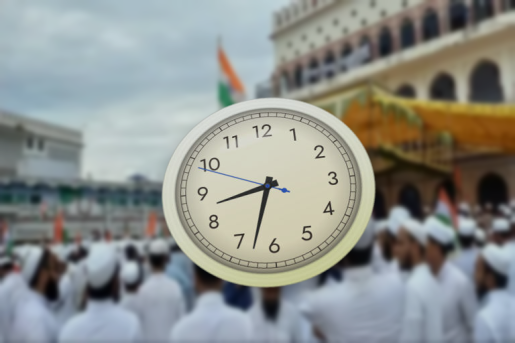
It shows 8h32m49s
